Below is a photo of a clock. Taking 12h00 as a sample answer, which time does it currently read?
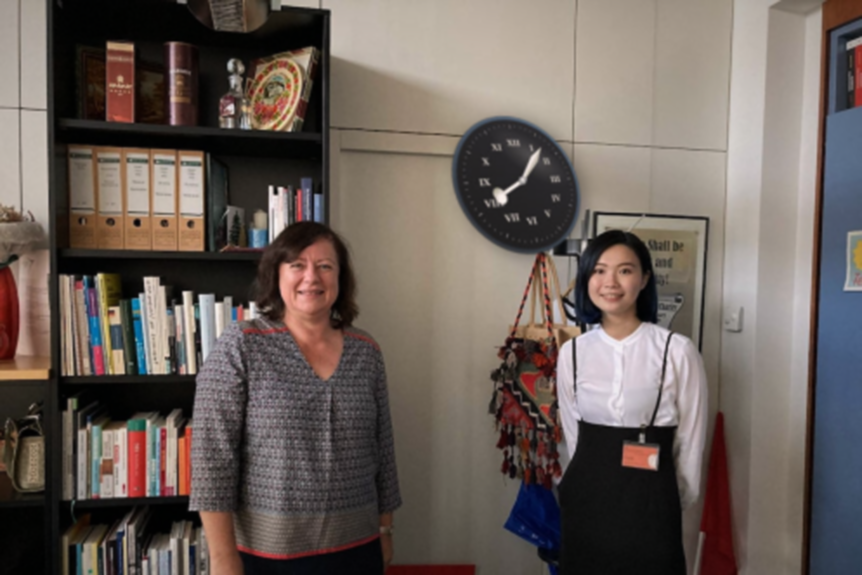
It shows 8h07
